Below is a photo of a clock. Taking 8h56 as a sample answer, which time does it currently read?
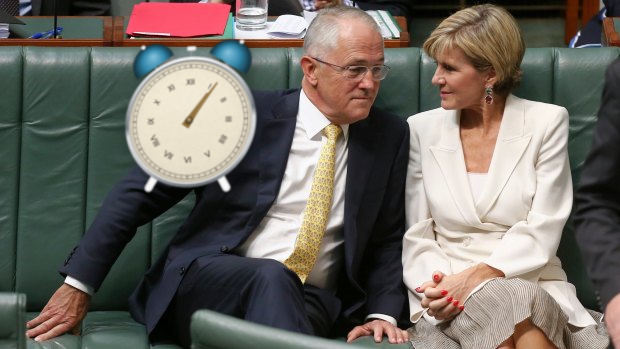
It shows 1h06
